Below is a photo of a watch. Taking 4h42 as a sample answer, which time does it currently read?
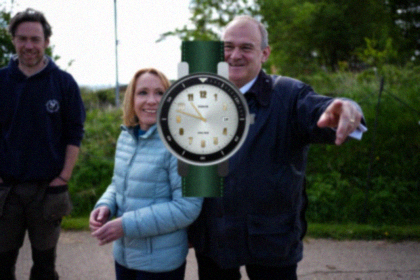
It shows 10h48
